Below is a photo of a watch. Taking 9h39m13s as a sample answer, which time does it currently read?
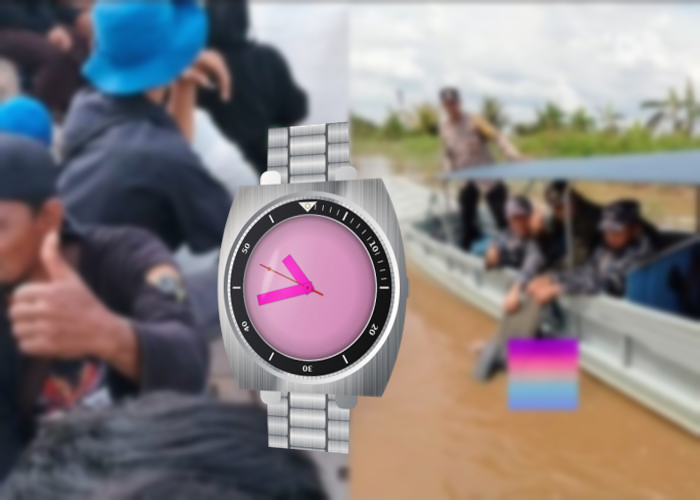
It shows 10h42m49s
